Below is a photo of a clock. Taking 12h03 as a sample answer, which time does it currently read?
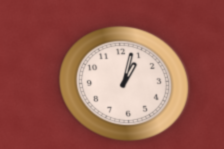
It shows 1h03
